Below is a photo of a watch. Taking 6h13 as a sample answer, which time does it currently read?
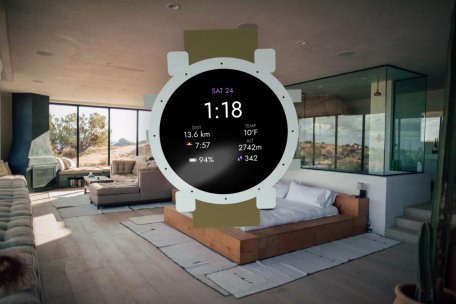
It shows 1h18
